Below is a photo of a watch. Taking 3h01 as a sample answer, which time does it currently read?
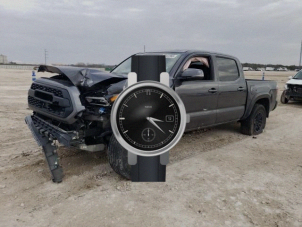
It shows 3h22
